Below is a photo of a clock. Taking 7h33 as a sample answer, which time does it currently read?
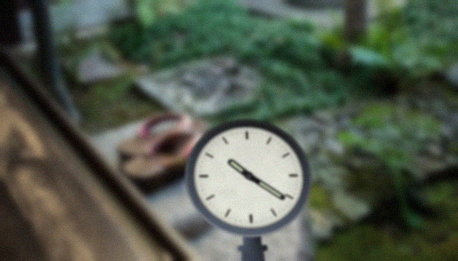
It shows 10h21
